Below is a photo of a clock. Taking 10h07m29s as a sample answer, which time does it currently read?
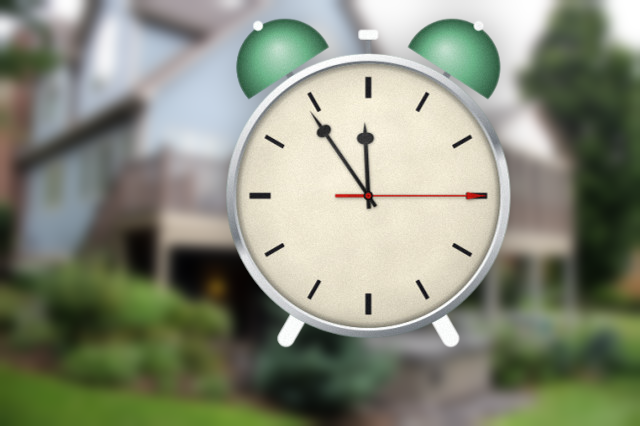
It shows 11h54m15s
